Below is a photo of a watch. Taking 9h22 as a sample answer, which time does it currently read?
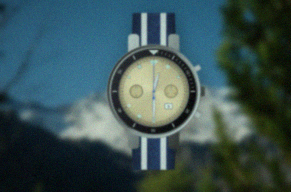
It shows 12h30
